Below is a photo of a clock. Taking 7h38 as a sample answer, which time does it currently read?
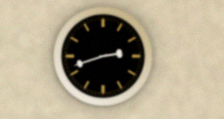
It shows 2h42
